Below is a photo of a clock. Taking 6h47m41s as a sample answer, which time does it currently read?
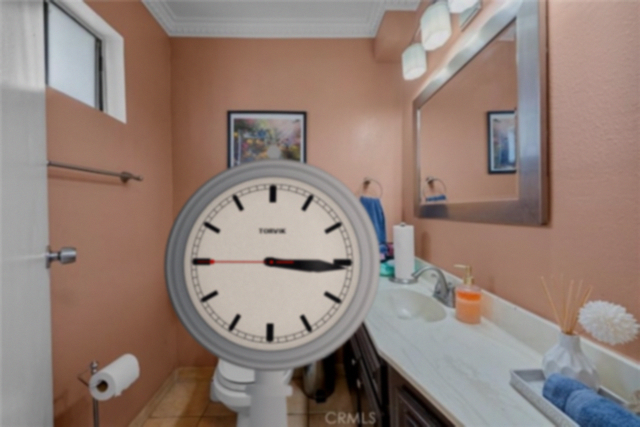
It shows 3h15m45s
